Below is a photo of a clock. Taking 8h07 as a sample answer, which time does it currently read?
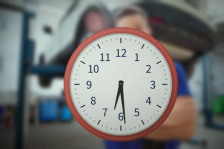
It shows 6h29
